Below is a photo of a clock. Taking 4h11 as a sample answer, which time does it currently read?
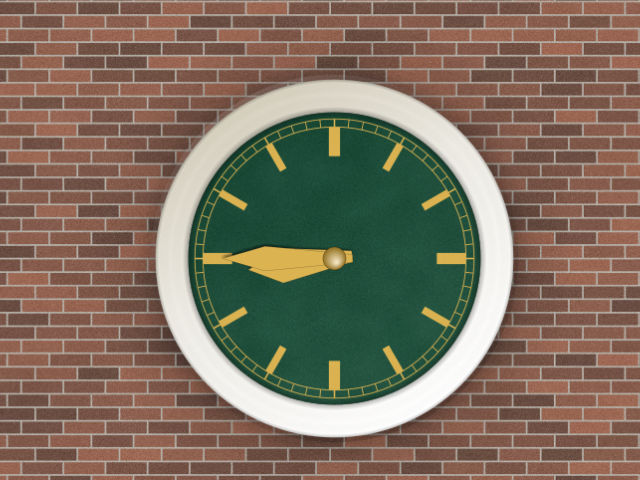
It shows 8h45
